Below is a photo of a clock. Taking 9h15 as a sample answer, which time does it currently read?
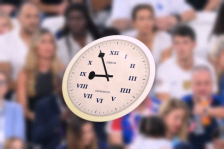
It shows 8h55
